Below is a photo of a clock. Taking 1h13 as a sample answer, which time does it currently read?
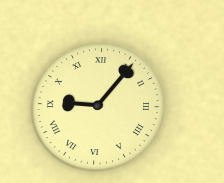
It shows 9h06
